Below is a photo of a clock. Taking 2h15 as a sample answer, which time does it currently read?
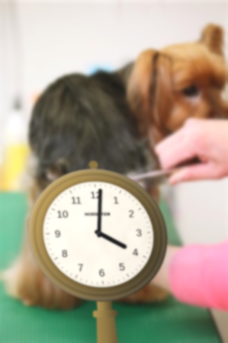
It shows 4h01
